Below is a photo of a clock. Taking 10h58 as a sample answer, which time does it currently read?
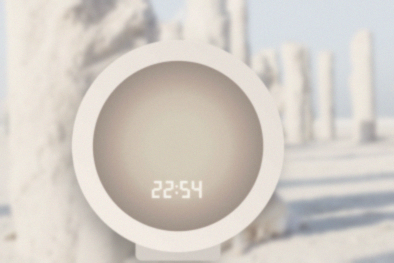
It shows 22h54
